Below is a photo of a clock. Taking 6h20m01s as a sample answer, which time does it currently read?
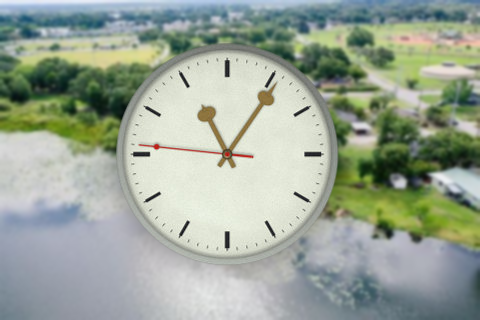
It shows 11h05m46s
